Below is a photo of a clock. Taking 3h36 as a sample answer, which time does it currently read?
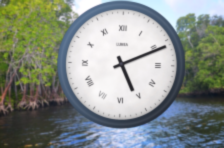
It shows 5h11
